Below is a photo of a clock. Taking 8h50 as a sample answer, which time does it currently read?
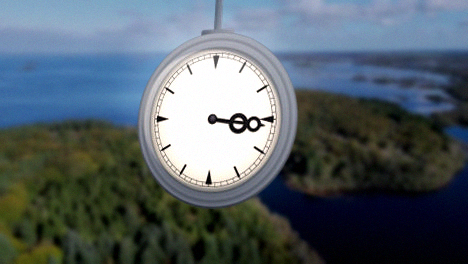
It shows 3h16
